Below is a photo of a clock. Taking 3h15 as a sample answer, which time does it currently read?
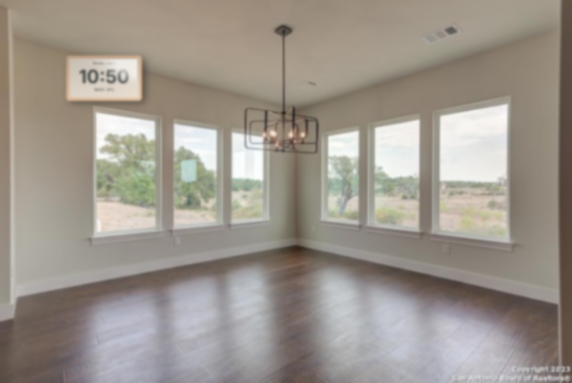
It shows 10h50
